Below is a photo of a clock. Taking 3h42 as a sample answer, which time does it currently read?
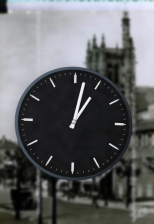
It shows 1h02
